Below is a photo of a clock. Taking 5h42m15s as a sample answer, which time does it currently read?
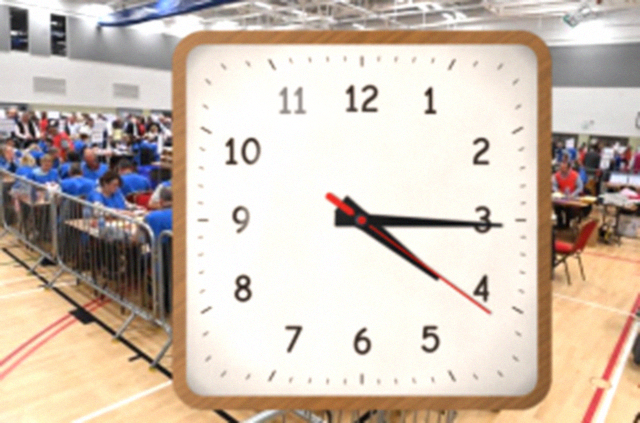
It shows 4h15m21s
